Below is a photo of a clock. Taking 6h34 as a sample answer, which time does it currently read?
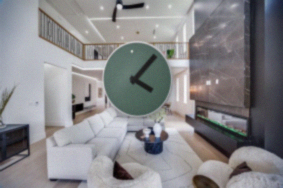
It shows 4h08
